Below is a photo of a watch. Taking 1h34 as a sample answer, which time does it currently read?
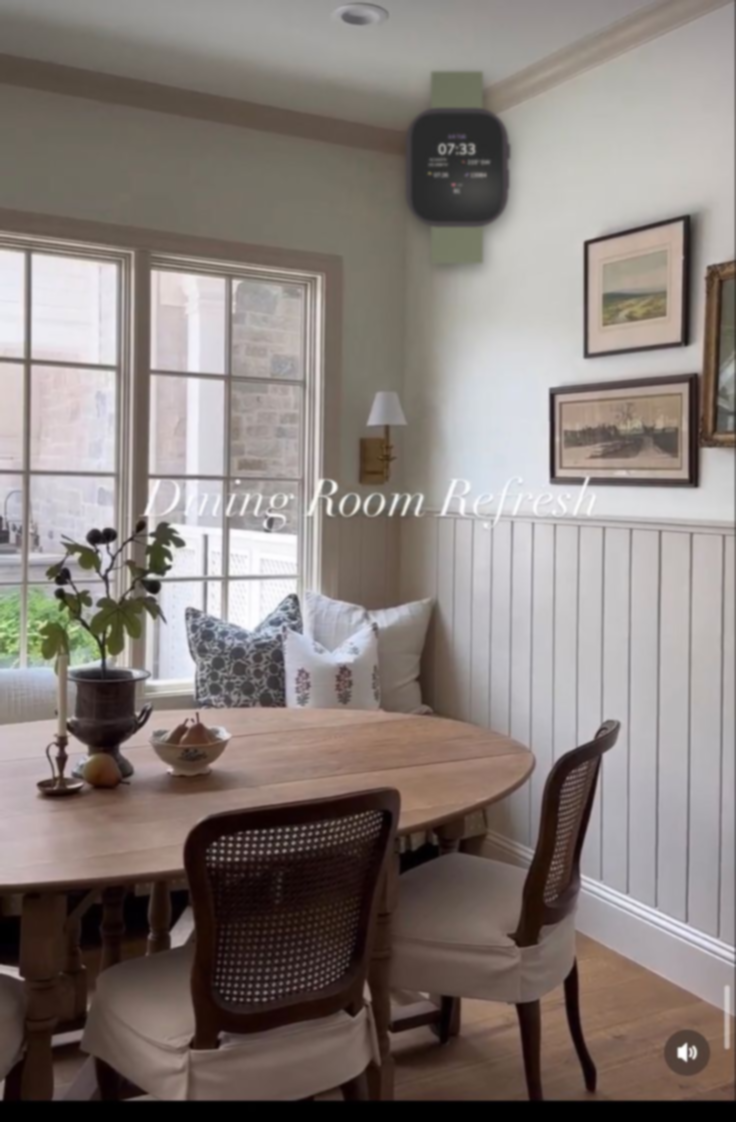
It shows 7h33
